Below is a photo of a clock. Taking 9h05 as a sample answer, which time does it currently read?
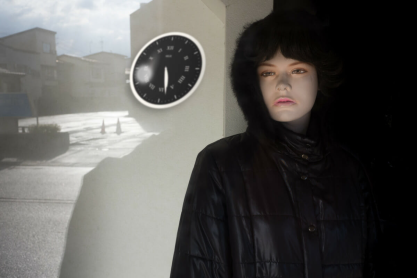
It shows 5h28
